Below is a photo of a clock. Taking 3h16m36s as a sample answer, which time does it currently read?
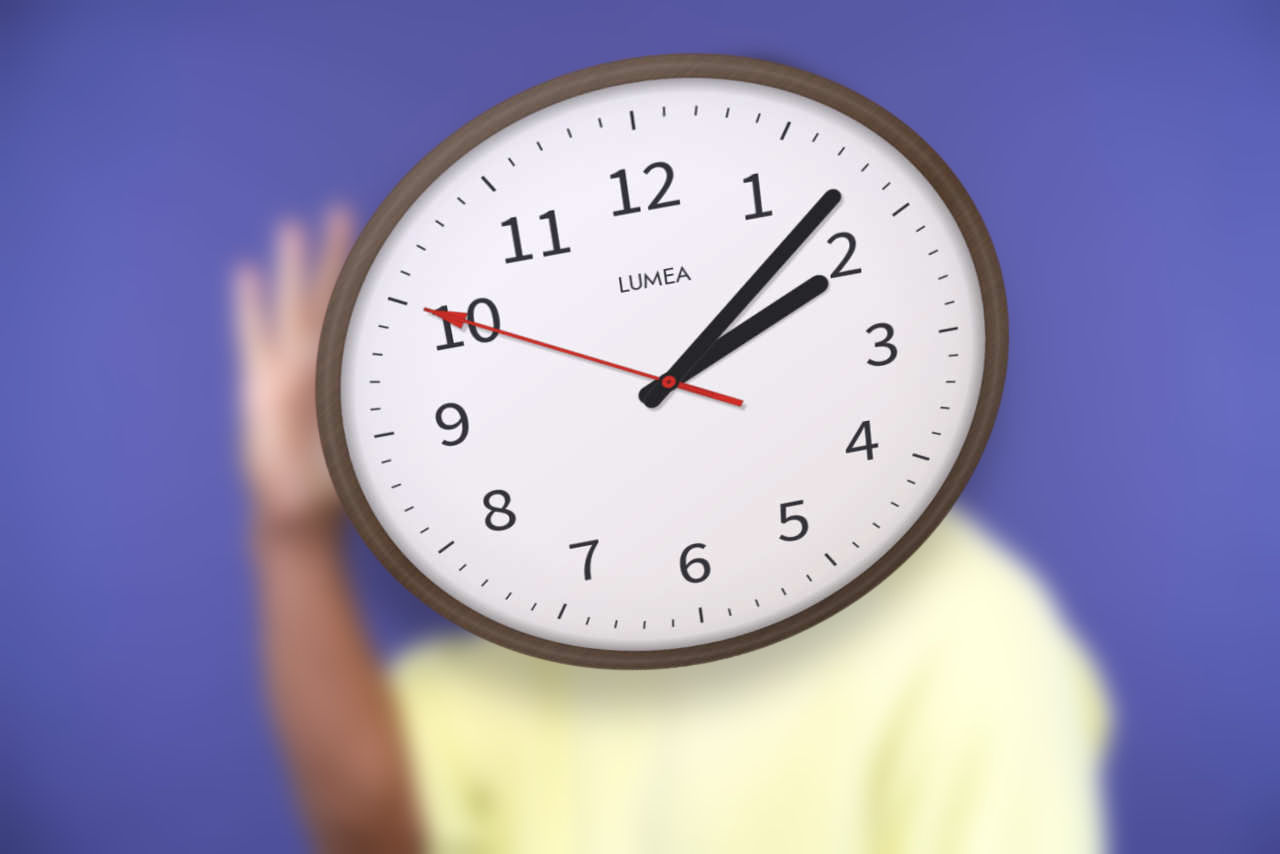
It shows 2h07m50s
